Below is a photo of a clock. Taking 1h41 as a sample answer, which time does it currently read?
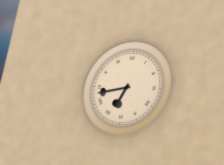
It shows 6h43
